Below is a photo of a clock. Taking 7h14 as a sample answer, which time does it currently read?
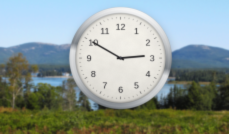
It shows 2h50
